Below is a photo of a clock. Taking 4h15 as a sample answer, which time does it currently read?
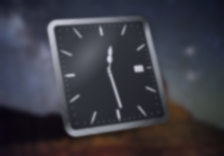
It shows 12h29
